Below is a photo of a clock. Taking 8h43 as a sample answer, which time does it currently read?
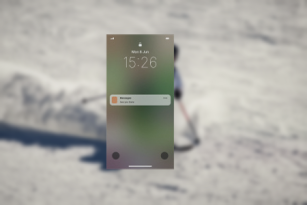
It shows 15h26
